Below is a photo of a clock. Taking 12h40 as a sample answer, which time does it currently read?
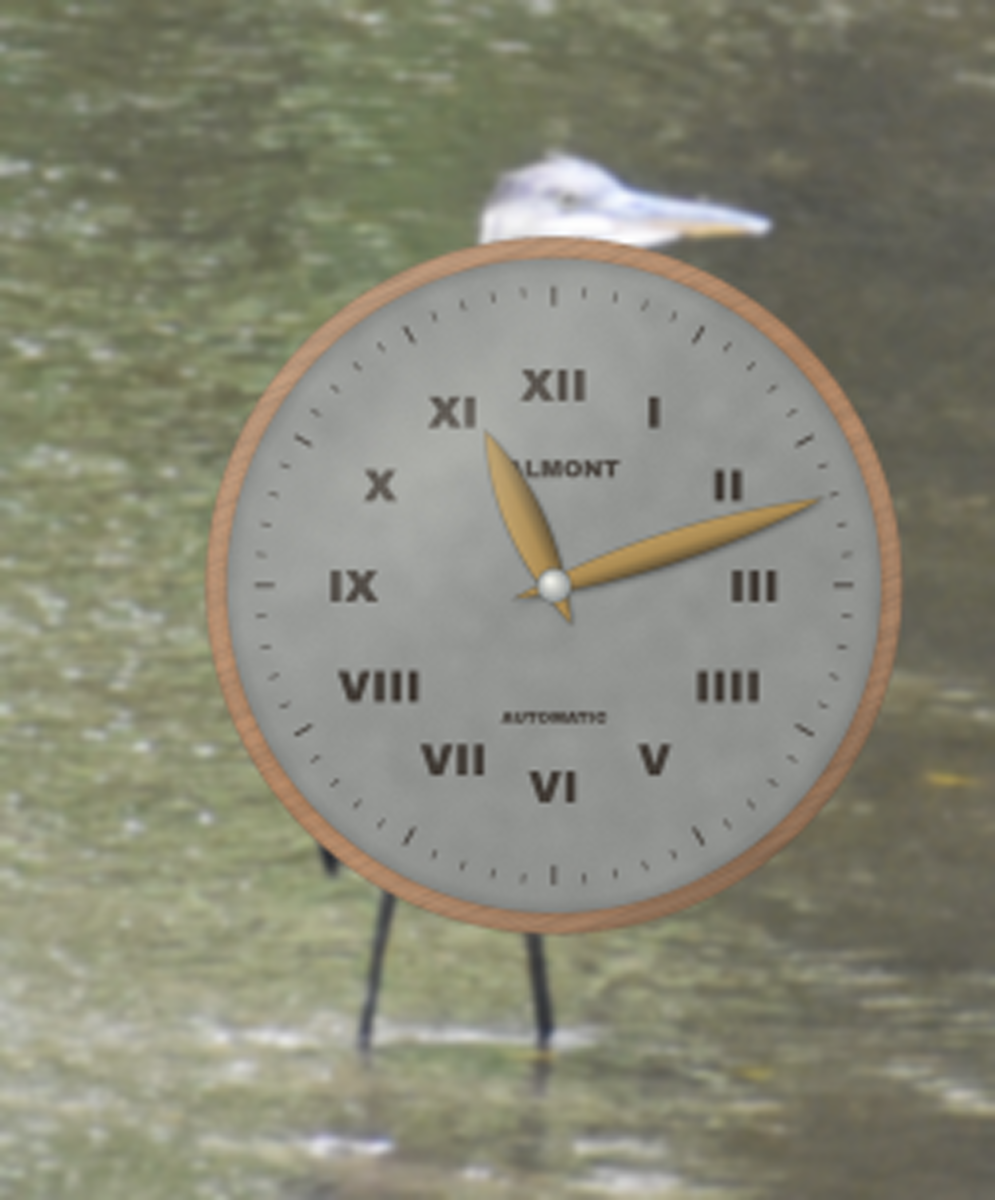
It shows 11h12
